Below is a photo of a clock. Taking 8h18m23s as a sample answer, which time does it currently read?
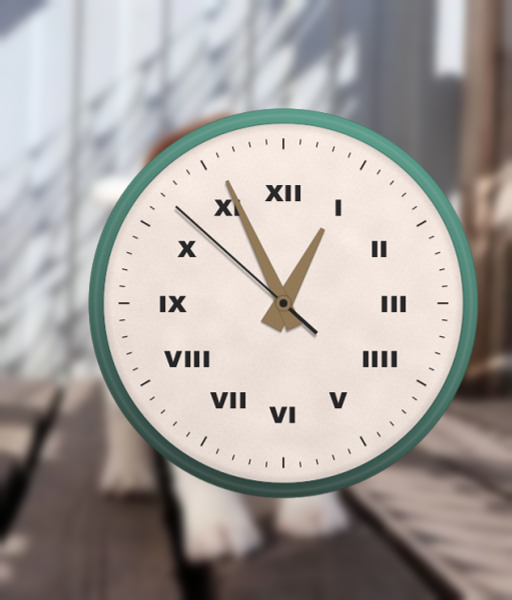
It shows 12h55m52s
